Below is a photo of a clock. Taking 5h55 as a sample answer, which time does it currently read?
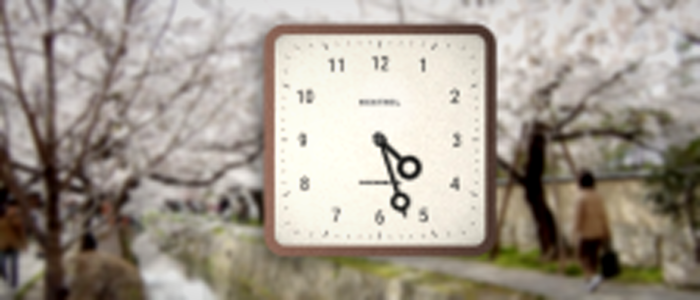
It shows 4h27
